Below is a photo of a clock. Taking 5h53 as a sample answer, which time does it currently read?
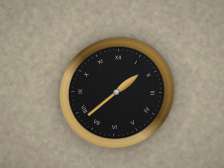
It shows 1h38
